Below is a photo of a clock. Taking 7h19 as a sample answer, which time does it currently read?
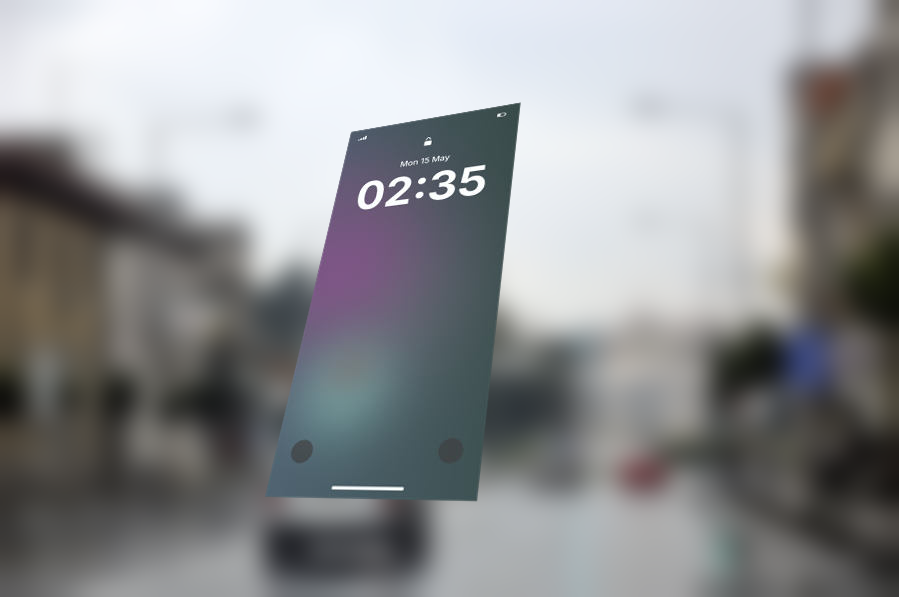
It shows 2h35
